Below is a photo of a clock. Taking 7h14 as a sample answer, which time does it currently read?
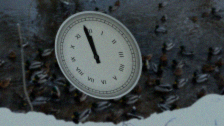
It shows 11h59
